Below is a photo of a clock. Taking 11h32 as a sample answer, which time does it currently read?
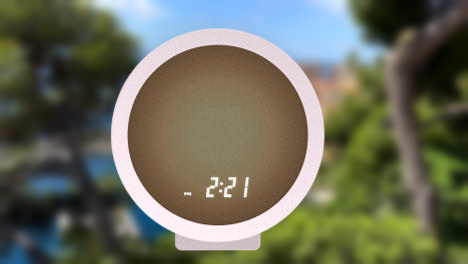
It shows 2h21
